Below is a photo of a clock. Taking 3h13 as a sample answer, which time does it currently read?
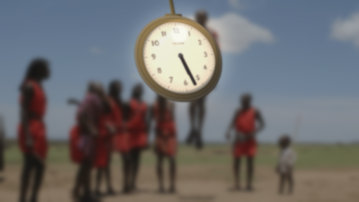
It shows 5h27
